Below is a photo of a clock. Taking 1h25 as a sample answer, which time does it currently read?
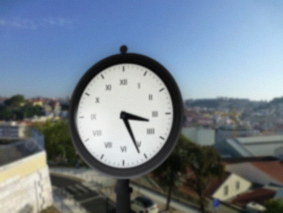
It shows 3h26
